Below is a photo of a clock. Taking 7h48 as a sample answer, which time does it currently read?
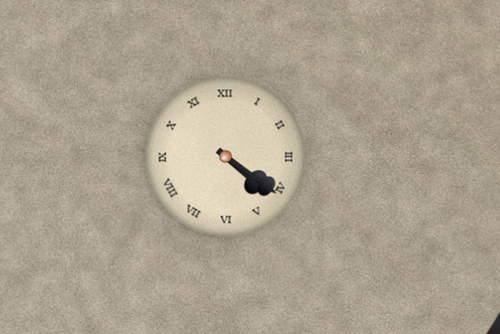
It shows 4h21
